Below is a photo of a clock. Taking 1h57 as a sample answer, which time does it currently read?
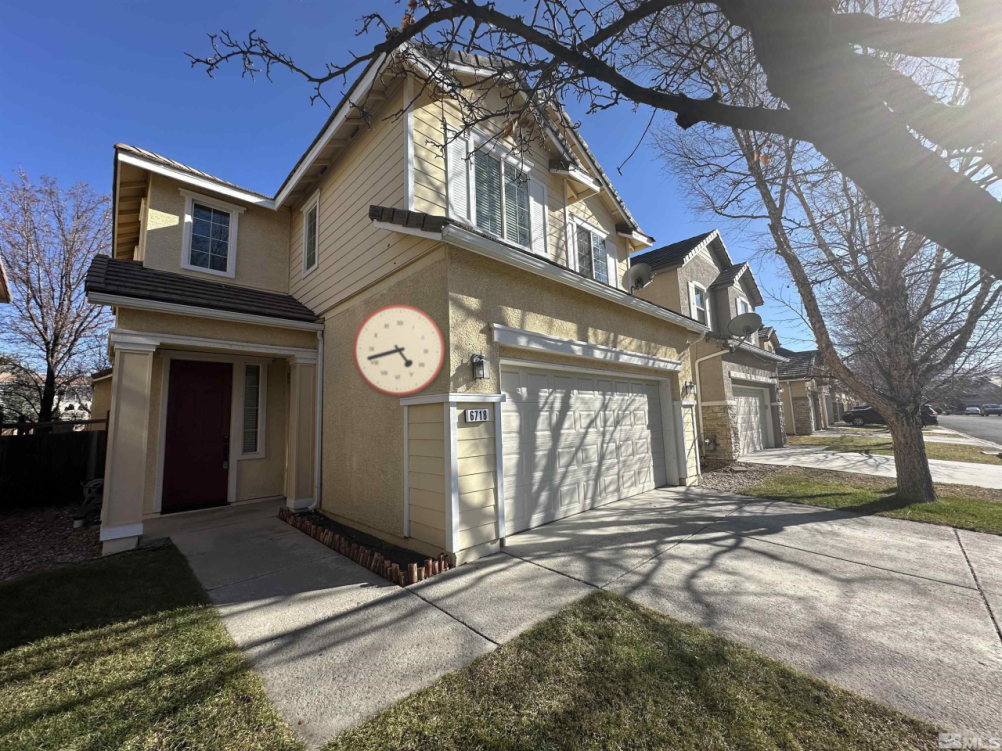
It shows 4h42
